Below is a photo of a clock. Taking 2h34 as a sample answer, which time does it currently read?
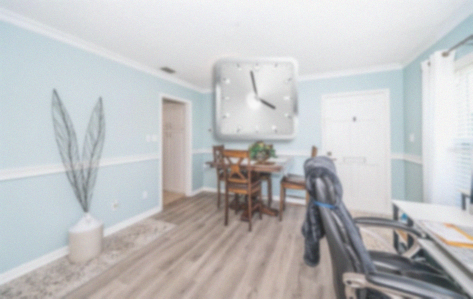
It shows 3h58
